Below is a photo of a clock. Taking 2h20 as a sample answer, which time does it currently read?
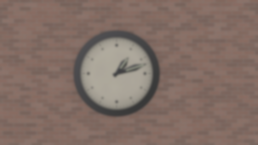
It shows 1h12
